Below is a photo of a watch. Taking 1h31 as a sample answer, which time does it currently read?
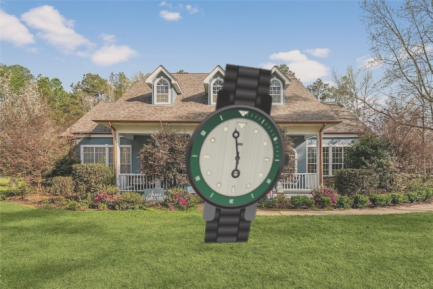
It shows 5h58
